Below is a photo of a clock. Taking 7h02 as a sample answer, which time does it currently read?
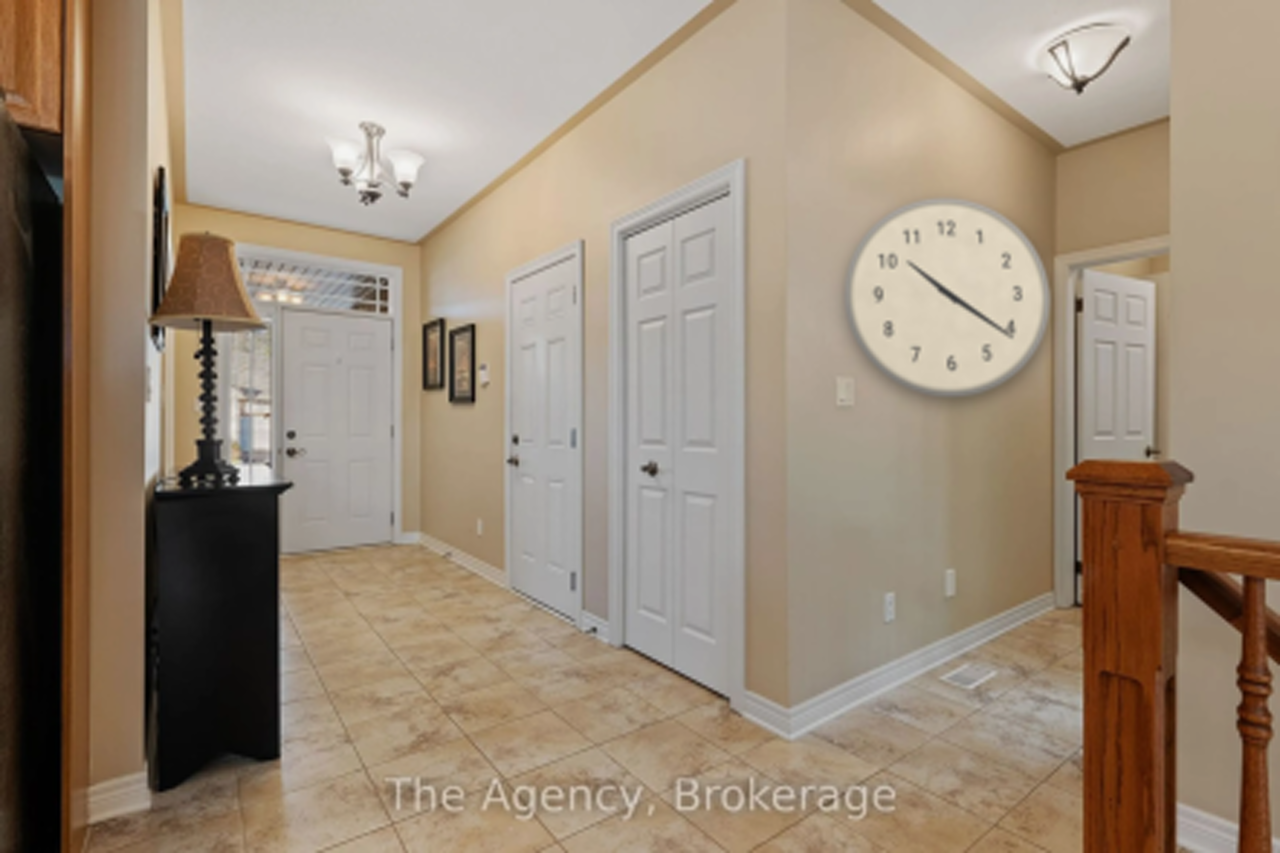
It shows 10h21
